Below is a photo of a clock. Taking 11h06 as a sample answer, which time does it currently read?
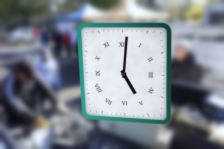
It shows 5h01
